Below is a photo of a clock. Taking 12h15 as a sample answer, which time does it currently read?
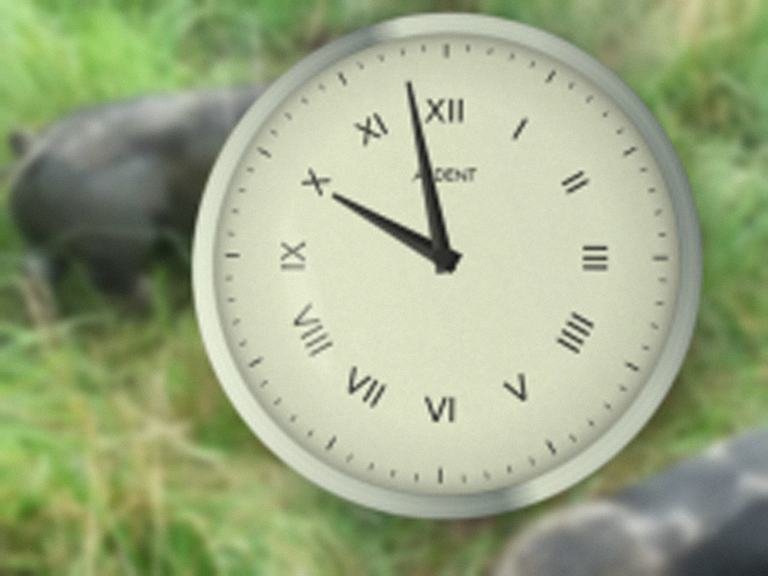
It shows 9h58
